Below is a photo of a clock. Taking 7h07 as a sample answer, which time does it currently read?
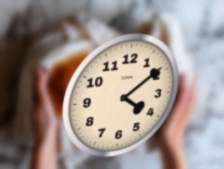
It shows 4h09
